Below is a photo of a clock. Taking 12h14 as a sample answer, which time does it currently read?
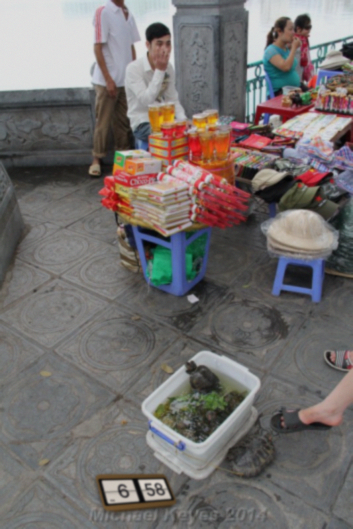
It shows 6h58
